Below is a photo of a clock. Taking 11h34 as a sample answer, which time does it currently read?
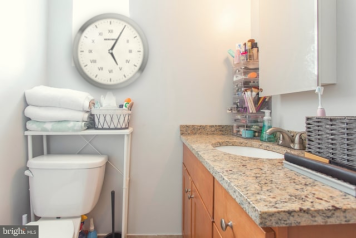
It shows 5h05
